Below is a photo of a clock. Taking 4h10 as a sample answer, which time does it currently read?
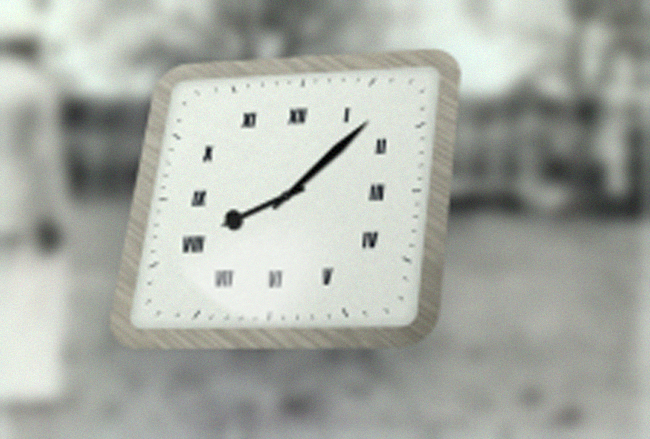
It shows 8h07
